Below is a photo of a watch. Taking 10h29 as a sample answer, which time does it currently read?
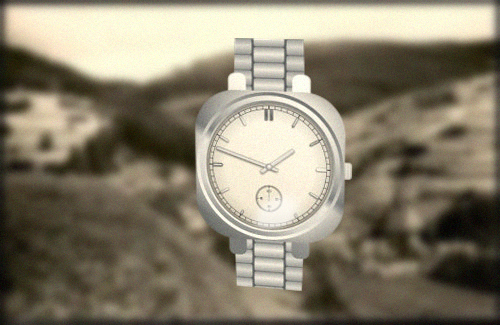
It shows 1h48
